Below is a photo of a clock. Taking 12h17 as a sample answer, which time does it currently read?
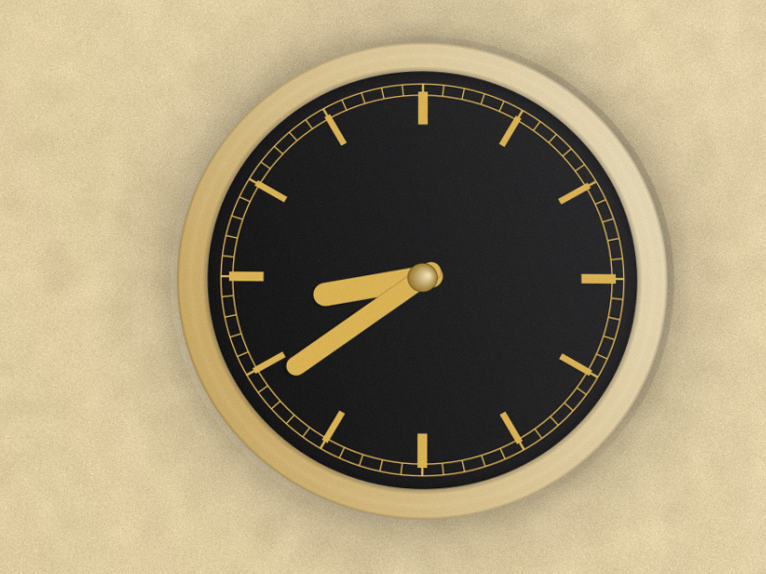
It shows 8h39
